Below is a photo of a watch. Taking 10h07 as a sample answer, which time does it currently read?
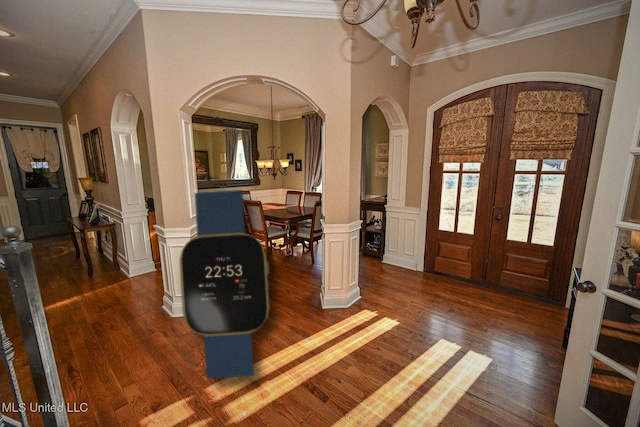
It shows 22h53
